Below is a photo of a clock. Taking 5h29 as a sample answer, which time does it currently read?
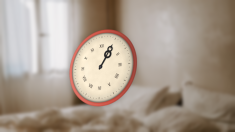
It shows 1h05
